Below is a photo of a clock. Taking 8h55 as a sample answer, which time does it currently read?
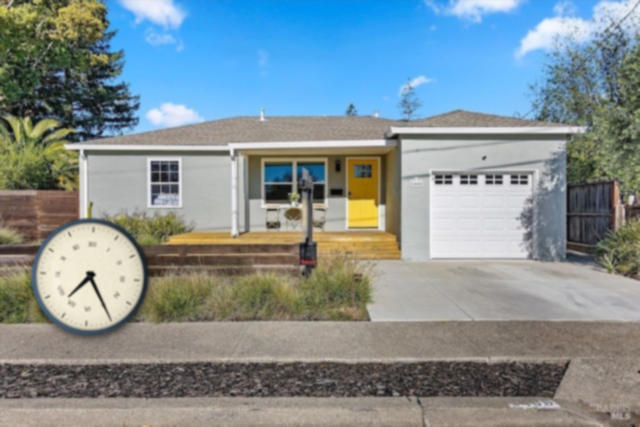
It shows 7h25
